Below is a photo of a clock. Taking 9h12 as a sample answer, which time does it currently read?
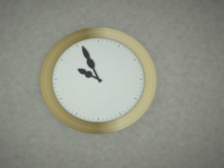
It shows 9h56
